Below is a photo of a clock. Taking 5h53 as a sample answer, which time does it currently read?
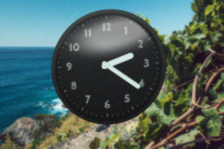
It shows 2h21
